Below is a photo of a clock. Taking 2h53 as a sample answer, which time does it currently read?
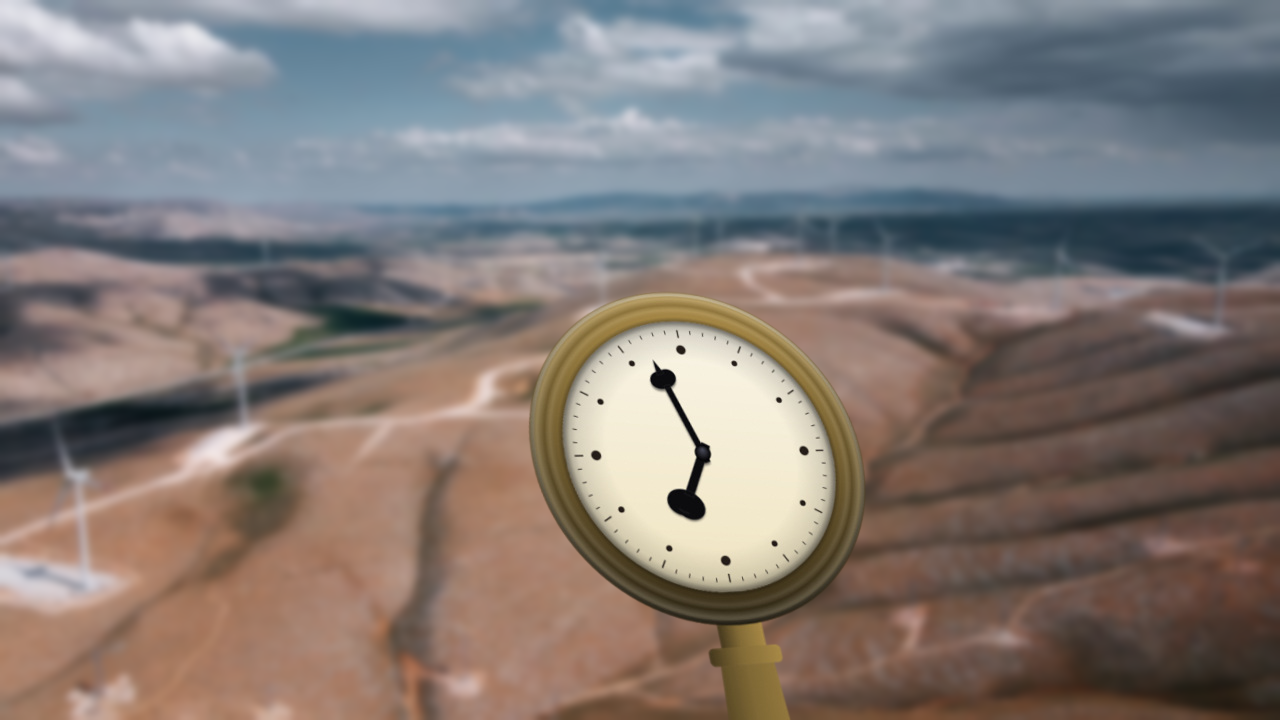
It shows 6h57
